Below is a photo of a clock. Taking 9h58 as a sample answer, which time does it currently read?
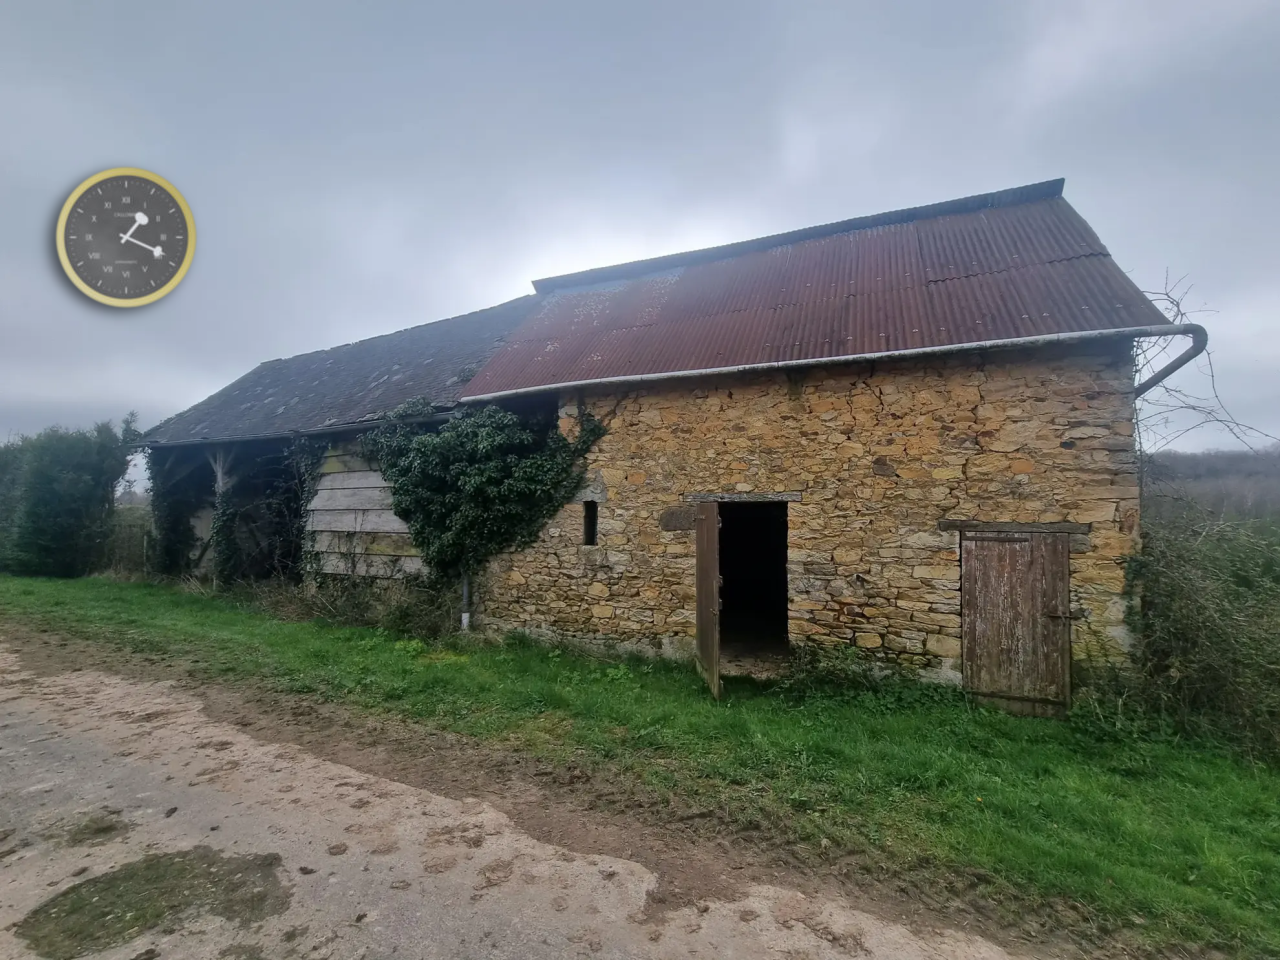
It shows 1h19
